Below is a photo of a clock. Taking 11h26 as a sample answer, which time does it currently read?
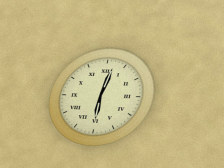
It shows 6h02
